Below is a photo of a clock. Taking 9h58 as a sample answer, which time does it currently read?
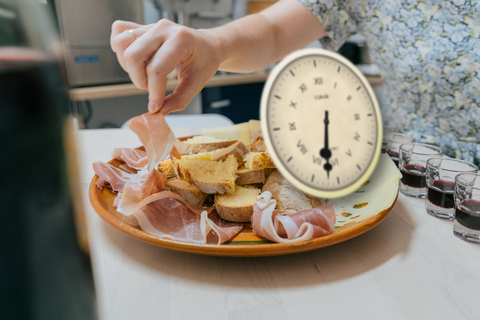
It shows 6h32
